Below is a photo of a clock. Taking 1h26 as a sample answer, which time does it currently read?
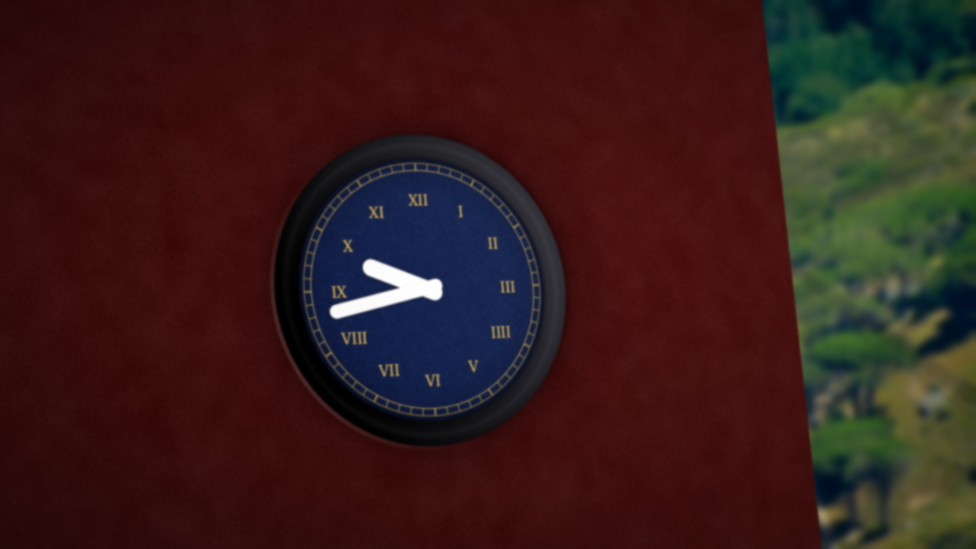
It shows 9h43
